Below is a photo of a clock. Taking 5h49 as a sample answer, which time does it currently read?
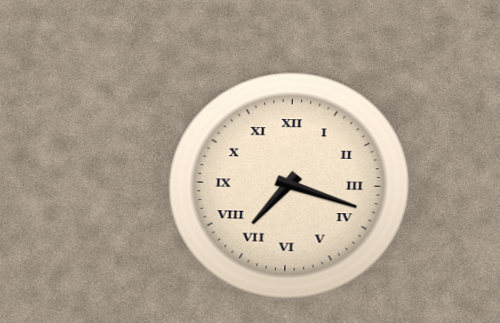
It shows 7h18
